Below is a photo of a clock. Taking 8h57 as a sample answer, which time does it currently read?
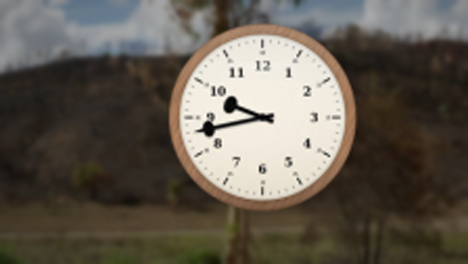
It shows 9h43
